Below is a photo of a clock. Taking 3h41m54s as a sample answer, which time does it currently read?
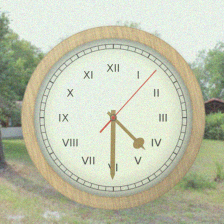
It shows 4h30m07s
